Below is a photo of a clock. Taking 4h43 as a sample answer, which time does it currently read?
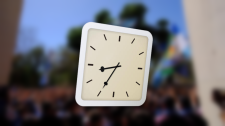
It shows 8h35
